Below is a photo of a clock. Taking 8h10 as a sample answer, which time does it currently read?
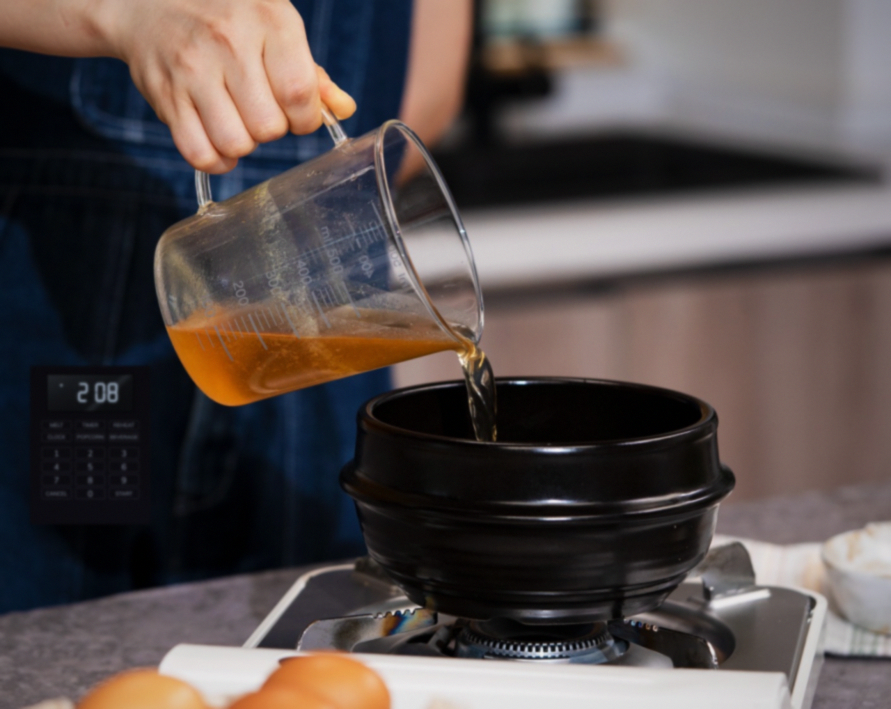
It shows 2h08
